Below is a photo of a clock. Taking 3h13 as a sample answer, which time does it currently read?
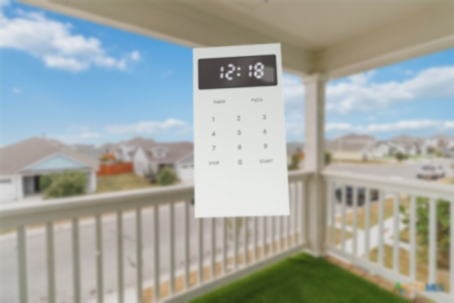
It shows 12h18
